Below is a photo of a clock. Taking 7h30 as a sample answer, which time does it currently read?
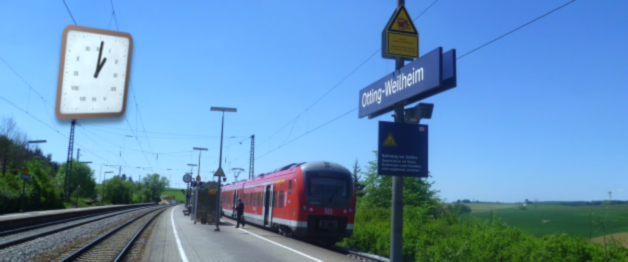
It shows 1h01
